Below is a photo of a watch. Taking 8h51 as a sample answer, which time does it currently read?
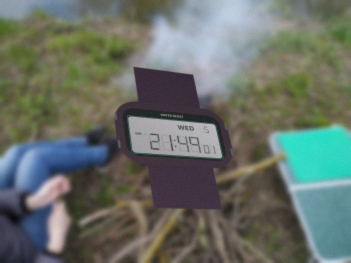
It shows 21h49
